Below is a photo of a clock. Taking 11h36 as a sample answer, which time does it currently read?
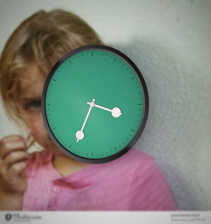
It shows 3h34
